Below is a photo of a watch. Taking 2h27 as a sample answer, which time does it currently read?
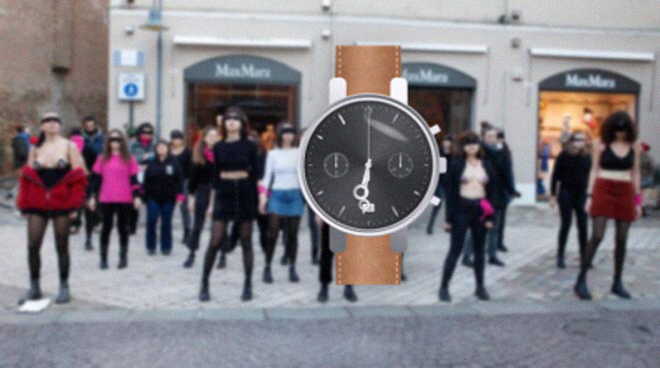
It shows 6h31
